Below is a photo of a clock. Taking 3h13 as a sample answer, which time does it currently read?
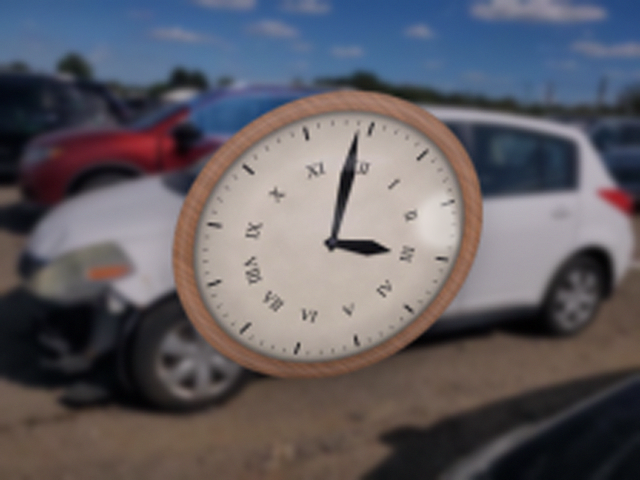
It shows 2h59
